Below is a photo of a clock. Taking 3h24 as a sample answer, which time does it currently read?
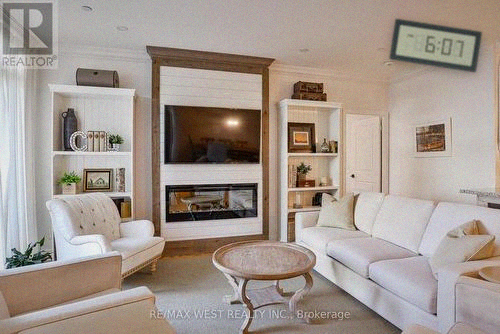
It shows 6h07
